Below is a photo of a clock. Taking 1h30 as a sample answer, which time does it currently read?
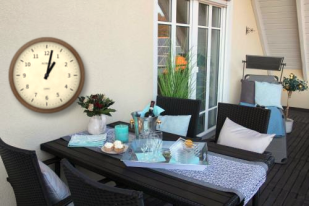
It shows 1h02
